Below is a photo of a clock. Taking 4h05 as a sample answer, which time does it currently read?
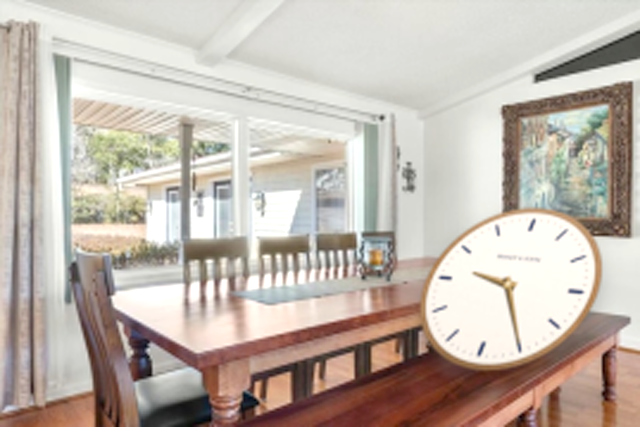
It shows 9h25
